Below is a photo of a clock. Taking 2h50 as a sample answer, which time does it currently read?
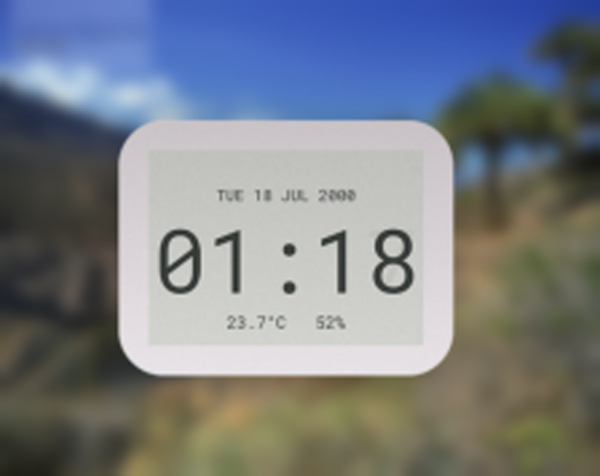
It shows 1h18
